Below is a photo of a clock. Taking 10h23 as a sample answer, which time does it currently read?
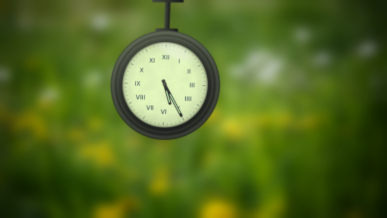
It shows 5h25
